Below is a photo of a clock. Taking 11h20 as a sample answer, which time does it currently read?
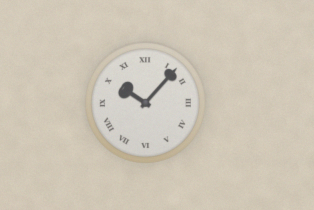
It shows 10h07
